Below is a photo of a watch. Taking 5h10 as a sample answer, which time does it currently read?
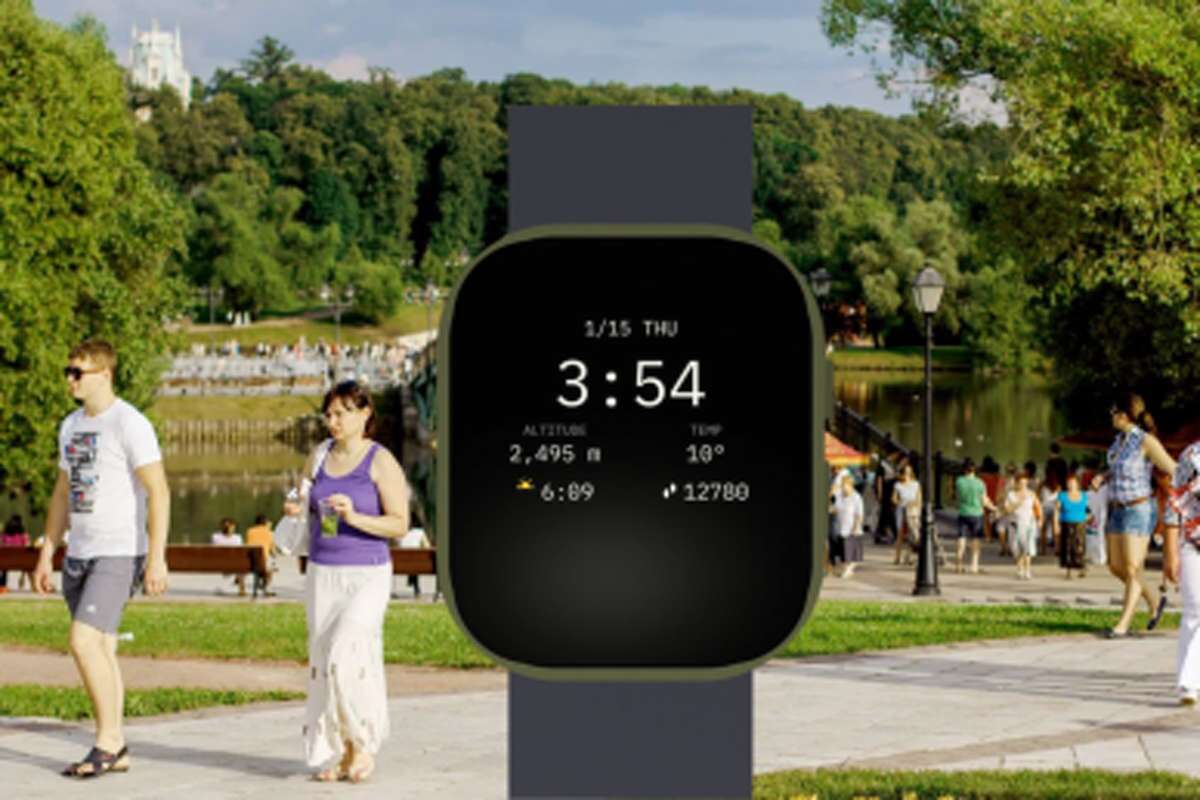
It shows 3h54
